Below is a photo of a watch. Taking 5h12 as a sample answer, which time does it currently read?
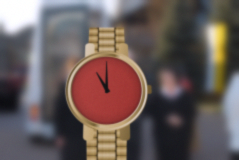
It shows 11h00
